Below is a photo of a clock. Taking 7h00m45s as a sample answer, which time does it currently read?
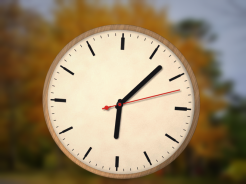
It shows 6h07m12s
